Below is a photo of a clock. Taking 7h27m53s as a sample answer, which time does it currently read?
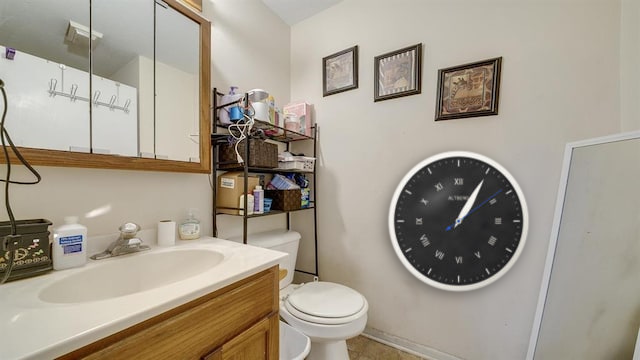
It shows 1h05m09s
